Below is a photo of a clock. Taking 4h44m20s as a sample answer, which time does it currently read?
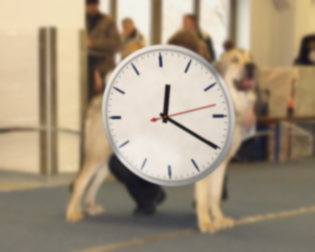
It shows 12h20m13s
